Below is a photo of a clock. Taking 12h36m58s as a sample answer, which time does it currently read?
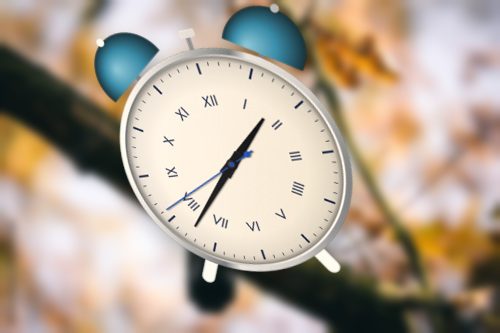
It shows 1h37m41s
